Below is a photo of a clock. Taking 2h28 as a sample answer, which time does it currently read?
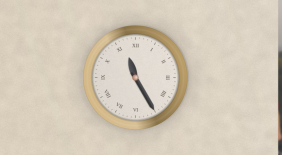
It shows 11h25
